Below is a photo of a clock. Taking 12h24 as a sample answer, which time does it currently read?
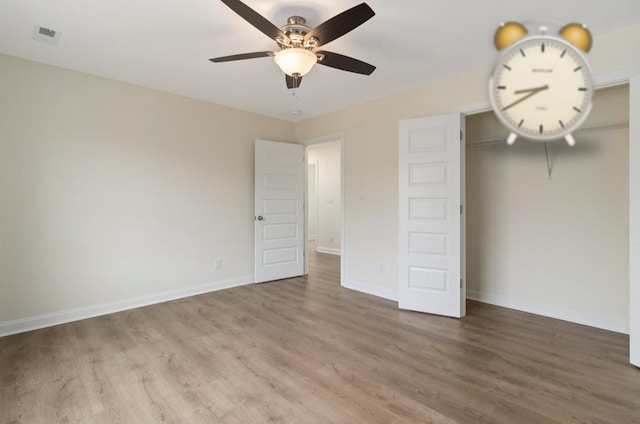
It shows 8h40
